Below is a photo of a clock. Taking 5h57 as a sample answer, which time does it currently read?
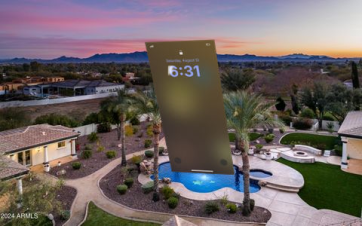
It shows 6h31
